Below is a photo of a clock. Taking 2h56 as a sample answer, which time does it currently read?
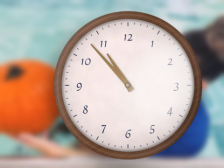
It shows 10h53
